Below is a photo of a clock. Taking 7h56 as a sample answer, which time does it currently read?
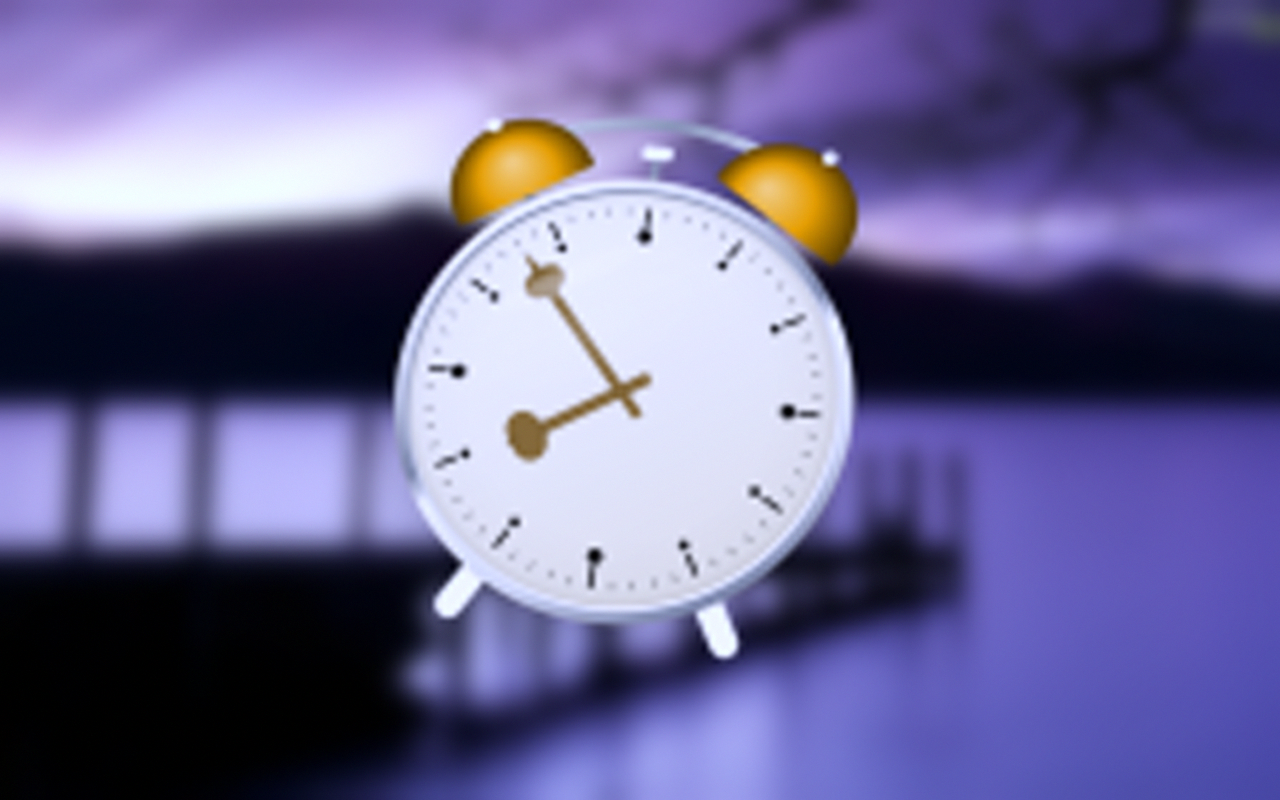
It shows 7h53
